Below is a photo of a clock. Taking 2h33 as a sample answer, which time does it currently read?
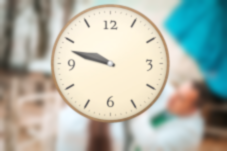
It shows 9h48
